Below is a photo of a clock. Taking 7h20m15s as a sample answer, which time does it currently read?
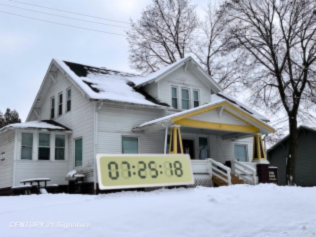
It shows 7h25m18s
